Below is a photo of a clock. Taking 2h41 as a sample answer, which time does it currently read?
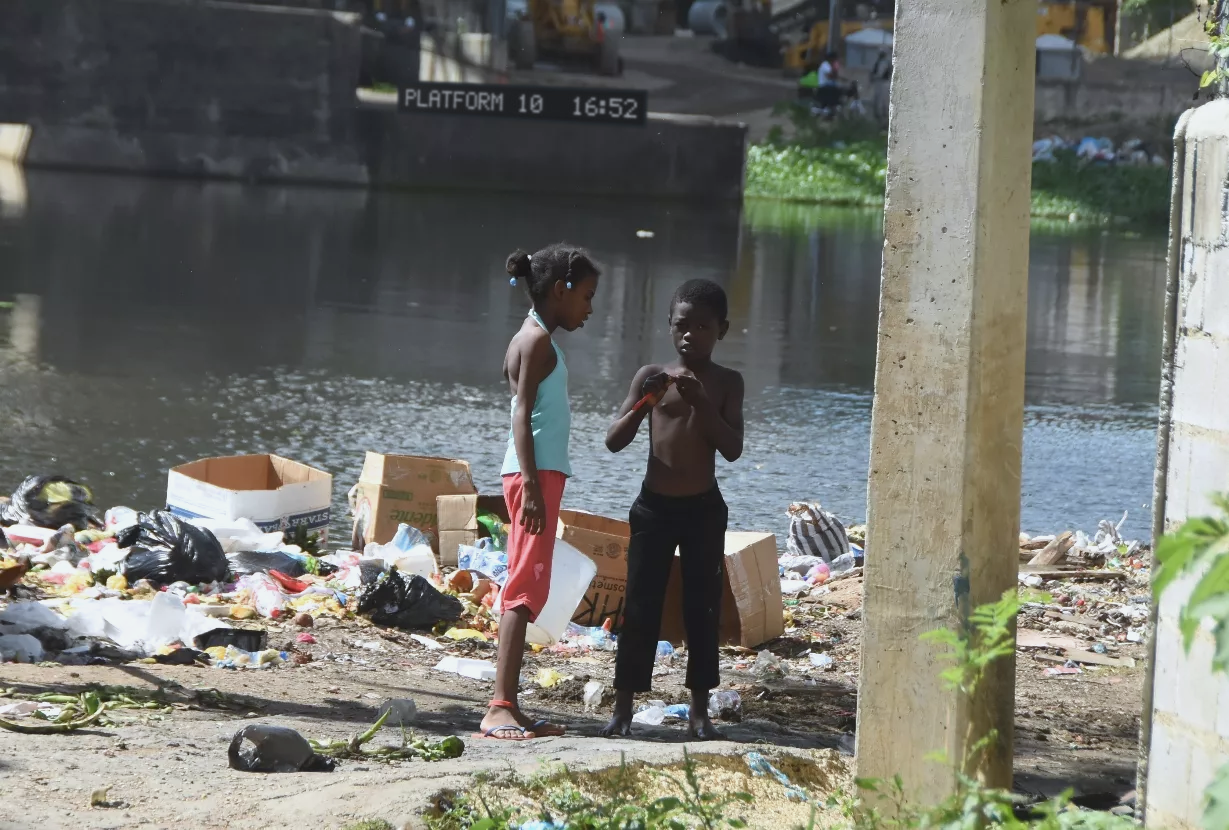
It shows 16h52
